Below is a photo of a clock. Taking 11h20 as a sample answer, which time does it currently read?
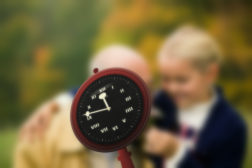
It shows 11h47
